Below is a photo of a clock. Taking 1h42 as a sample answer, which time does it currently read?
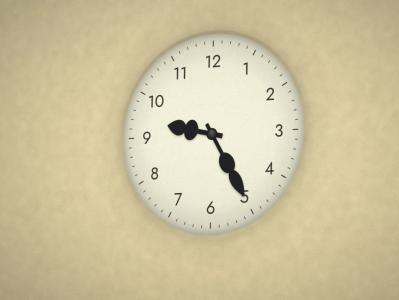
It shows 9h25
